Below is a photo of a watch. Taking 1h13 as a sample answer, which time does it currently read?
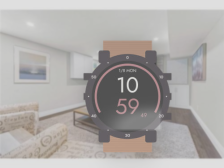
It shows 10h59
